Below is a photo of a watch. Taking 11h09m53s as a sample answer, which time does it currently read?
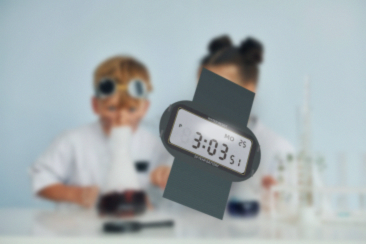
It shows 3h03m51s
